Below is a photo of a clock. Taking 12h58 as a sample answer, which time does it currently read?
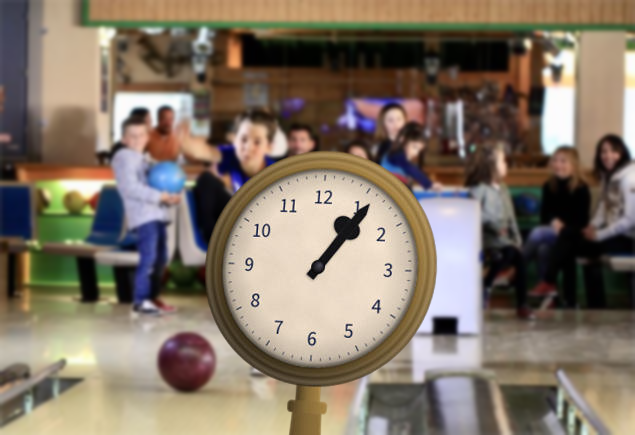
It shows 1h06
